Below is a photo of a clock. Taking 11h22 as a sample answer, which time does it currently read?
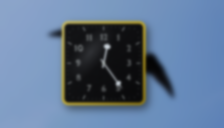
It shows 12h24
